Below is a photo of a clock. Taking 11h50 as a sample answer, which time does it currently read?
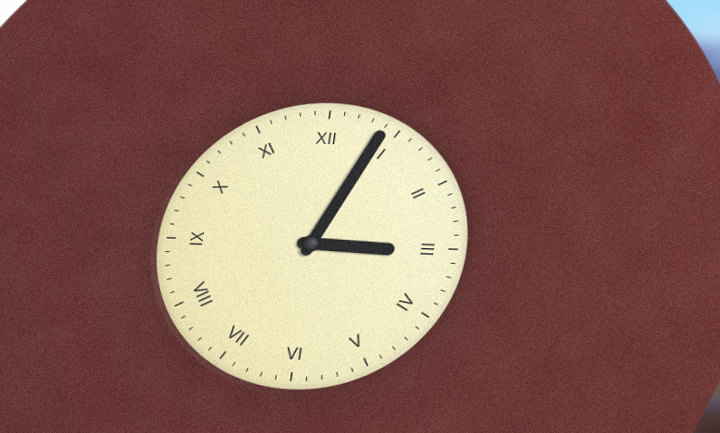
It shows 3h04
